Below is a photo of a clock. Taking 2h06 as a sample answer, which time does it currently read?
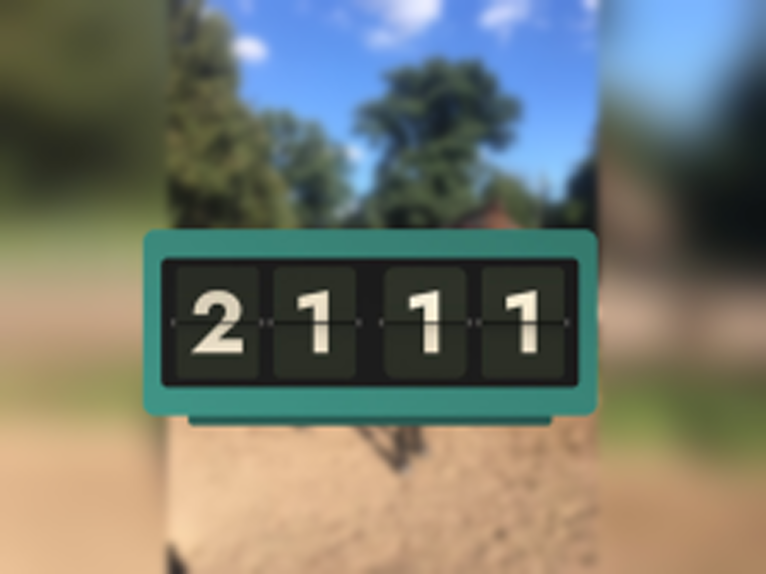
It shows 21h11
